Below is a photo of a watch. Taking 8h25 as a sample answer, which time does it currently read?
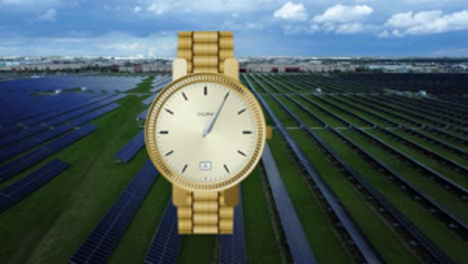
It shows 1h05
